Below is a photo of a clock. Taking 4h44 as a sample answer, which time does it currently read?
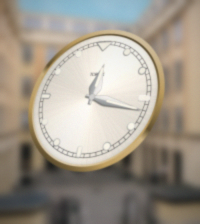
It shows 12h17
